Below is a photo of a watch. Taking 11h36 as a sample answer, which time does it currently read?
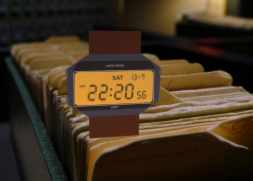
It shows 22h20
